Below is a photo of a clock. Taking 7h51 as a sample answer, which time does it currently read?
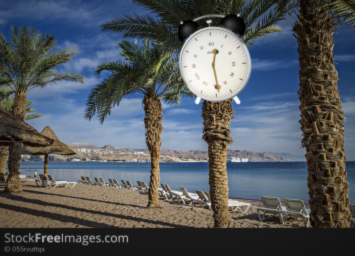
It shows 12h29
